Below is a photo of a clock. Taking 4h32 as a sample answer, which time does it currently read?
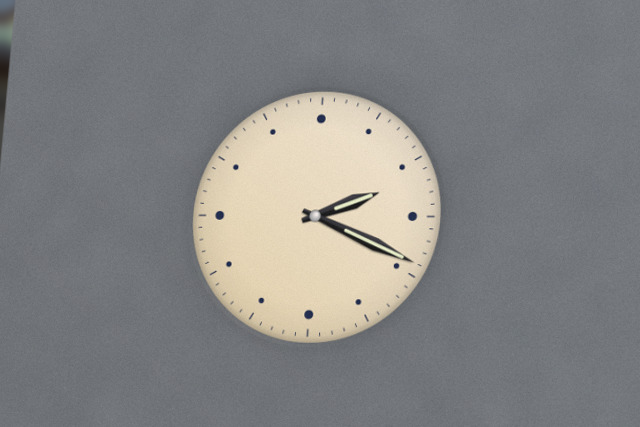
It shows 2h19
